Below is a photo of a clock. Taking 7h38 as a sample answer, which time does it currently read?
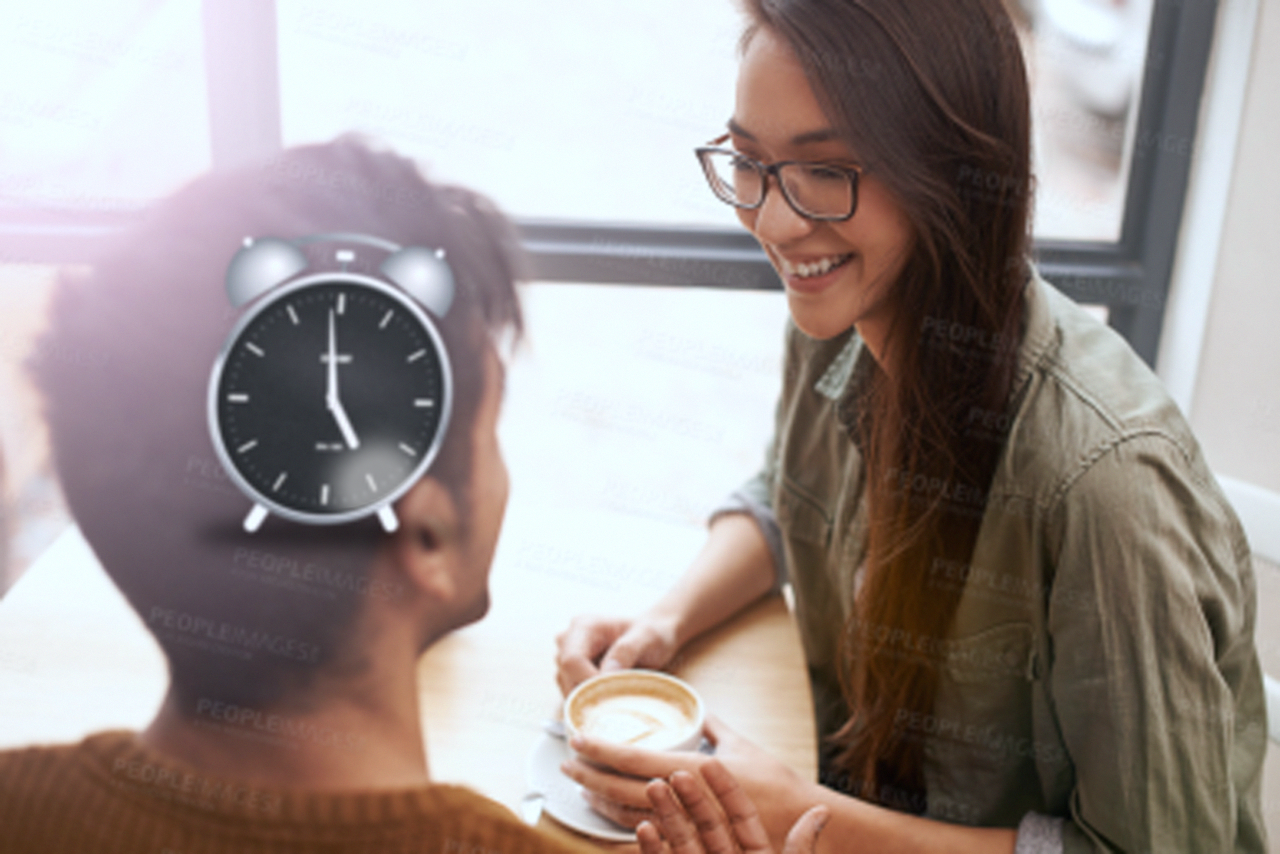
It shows 4h59
